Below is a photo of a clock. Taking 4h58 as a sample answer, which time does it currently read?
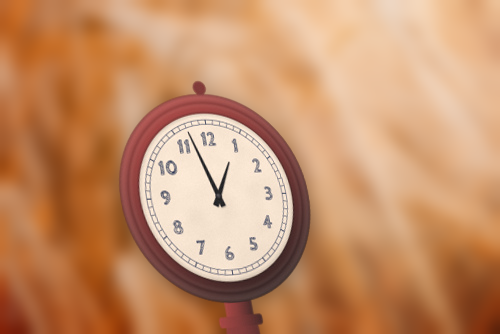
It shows 12h57
